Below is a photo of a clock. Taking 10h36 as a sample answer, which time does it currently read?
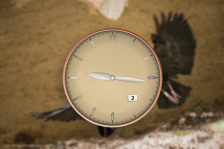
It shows 9h16
